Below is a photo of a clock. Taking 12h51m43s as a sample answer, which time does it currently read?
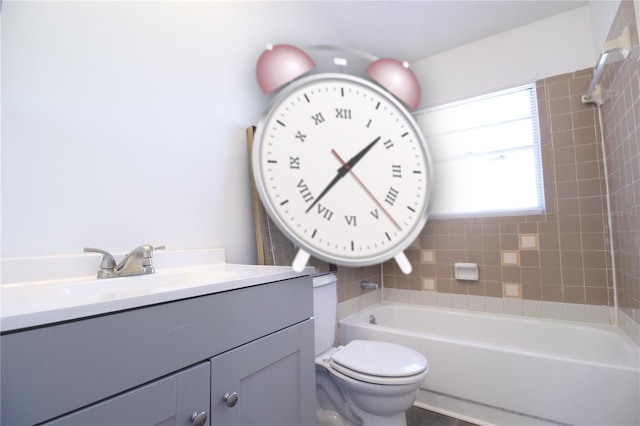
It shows 1h37m23s
